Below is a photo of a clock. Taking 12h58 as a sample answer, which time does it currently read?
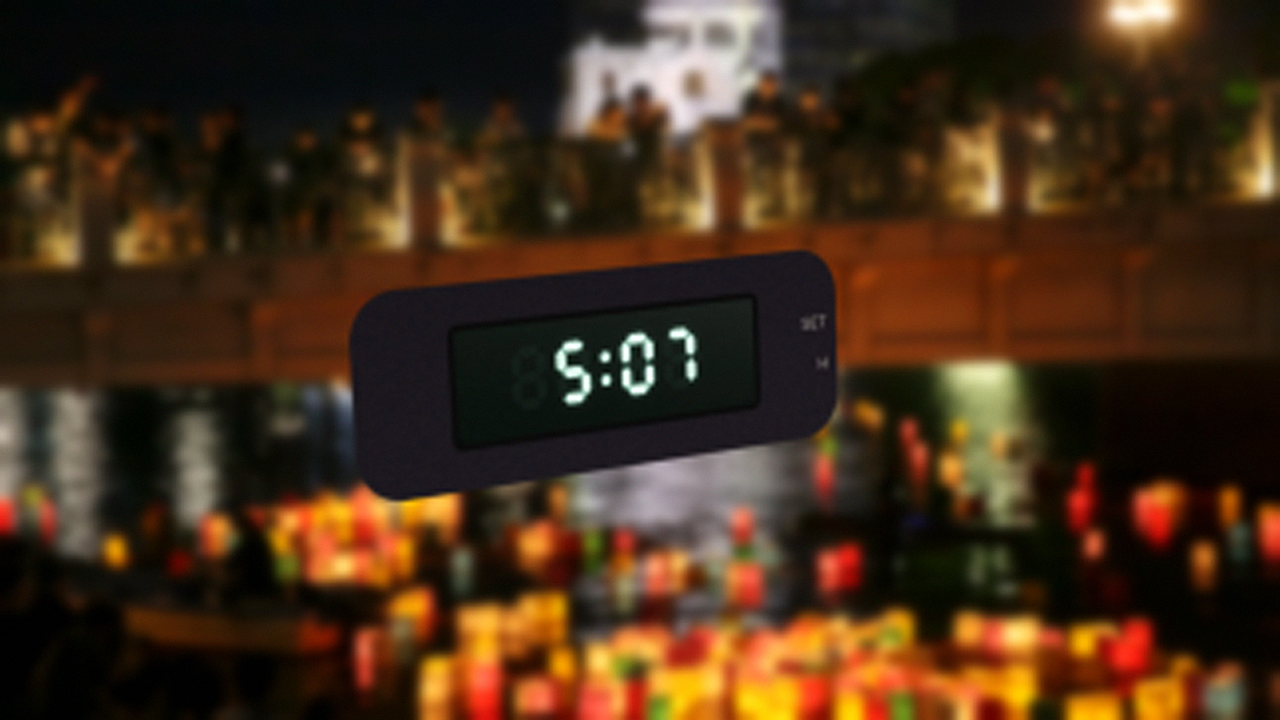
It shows 5h07
